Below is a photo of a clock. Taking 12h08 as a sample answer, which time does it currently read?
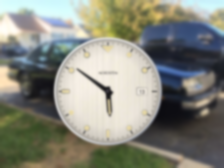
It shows 5h51
